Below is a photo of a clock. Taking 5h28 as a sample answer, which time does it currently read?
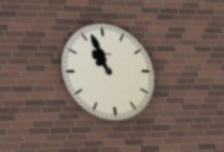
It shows 10h57
